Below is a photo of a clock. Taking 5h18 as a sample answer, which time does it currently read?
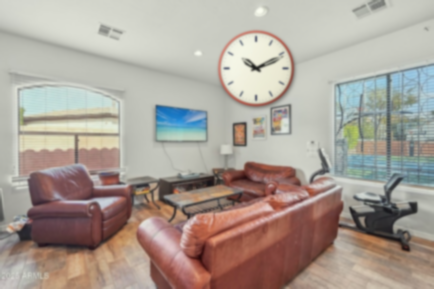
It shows 10h11
